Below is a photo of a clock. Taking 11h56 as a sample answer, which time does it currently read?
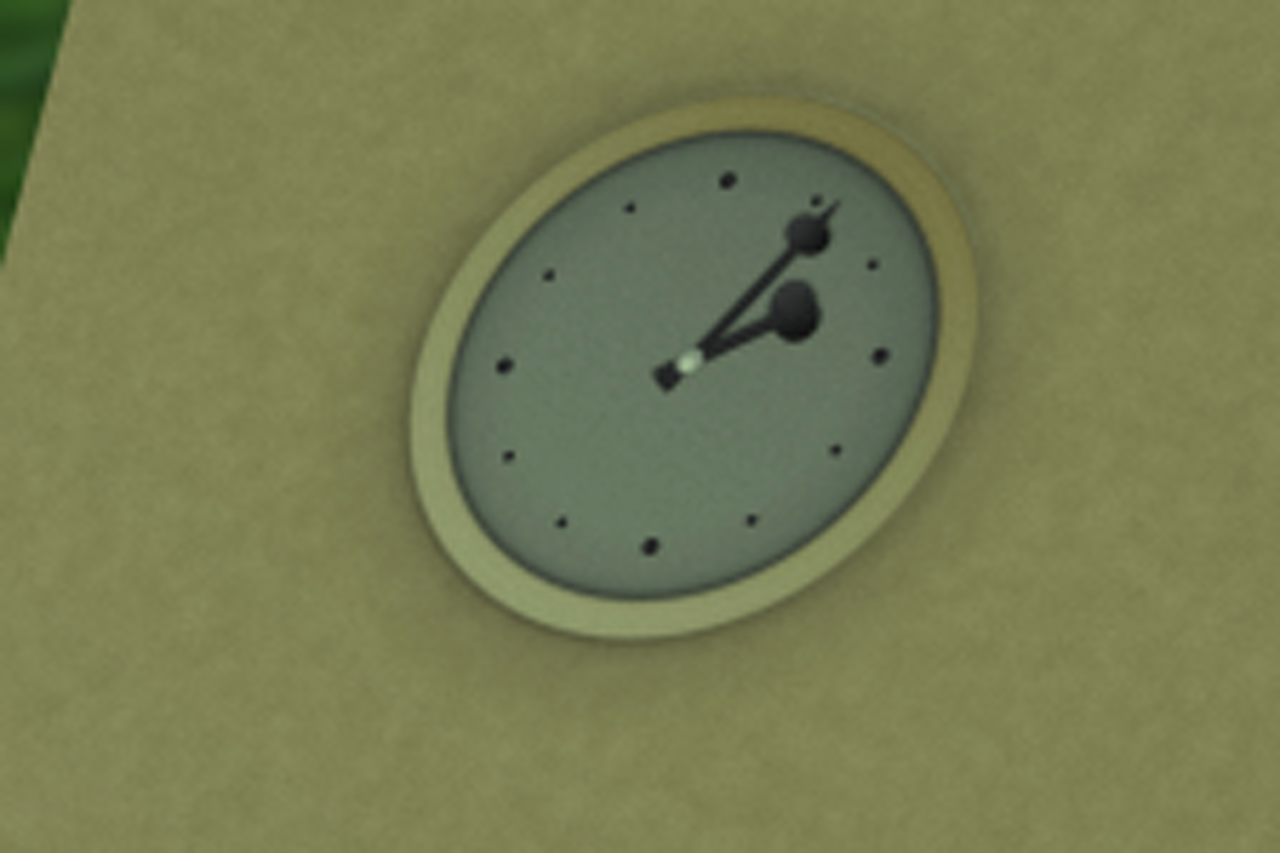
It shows 2h06
